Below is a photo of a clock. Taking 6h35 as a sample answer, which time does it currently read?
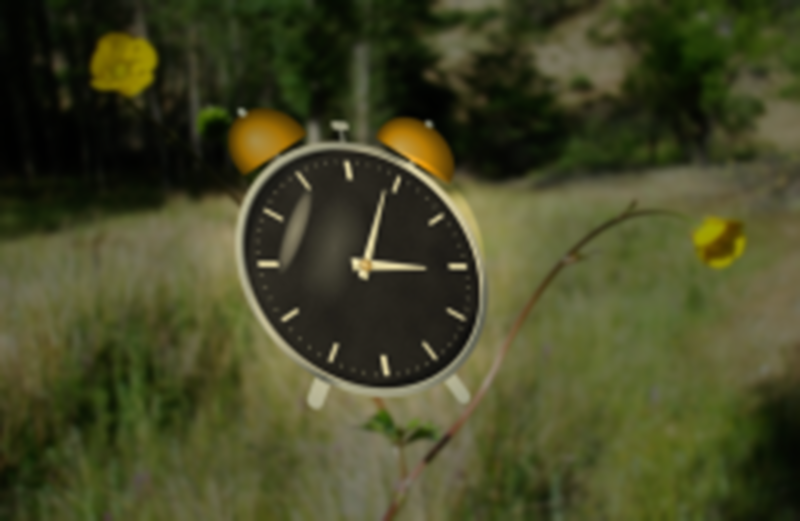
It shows 3h04
